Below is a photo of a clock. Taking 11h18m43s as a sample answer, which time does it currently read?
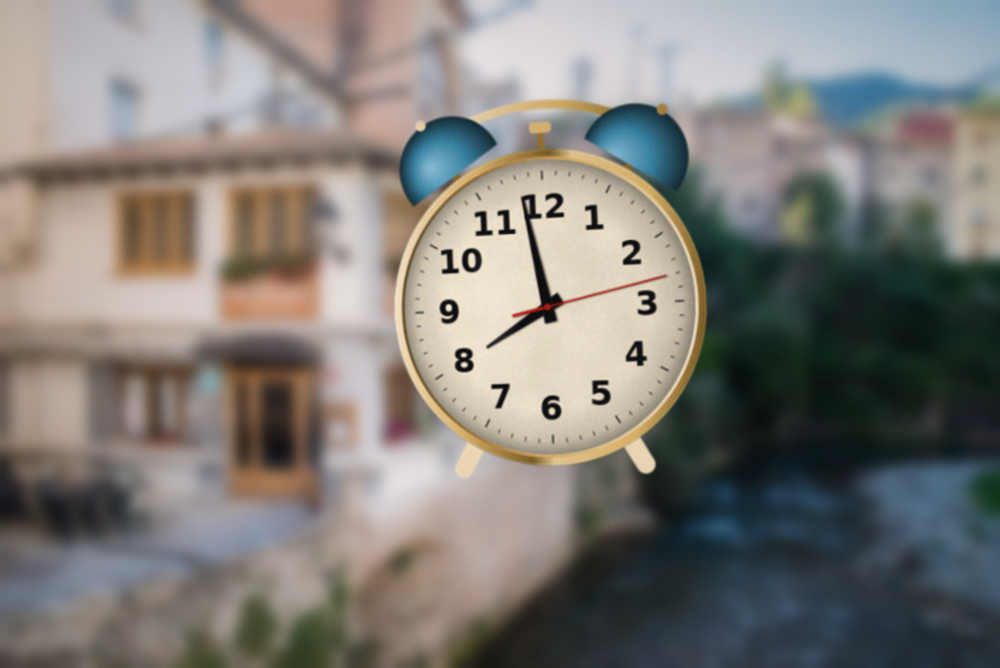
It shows 7h58m13s
